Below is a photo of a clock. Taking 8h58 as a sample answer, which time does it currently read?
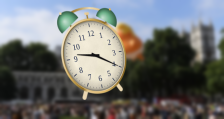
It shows 9h20
